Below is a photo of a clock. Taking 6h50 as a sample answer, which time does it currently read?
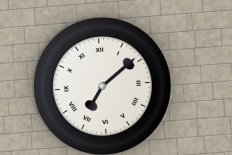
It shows 7h09
